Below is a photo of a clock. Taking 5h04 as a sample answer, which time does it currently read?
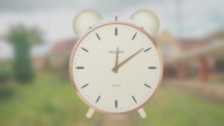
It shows 12h09
